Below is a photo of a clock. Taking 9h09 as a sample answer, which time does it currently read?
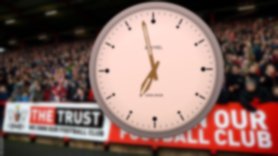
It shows 6h58
